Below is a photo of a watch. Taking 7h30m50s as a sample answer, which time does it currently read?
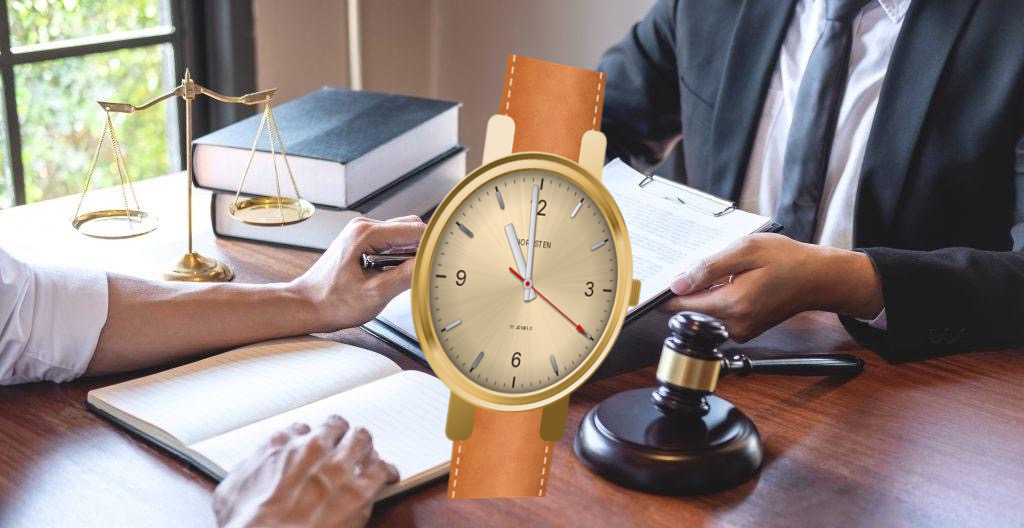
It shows 10h59m20s
